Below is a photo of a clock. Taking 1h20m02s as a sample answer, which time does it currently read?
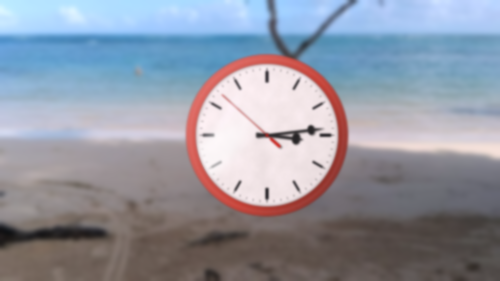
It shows 3h13m52s
